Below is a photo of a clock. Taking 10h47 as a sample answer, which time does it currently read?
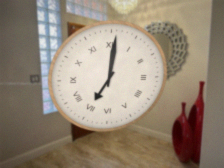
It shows 7h01
